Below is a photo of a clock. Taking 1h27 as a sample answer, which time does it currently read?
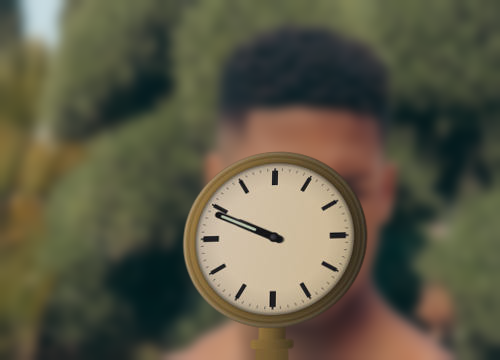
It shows 9h49
